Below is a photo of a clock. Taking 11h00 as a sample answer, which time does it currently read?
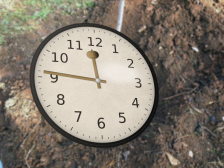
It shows 11h46
